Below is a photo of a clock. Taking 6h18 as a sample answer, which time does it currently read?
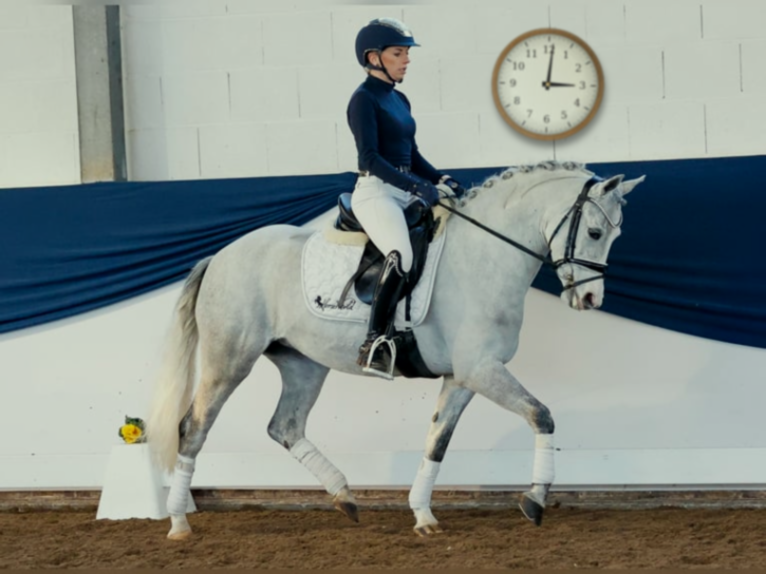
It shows 3h01
